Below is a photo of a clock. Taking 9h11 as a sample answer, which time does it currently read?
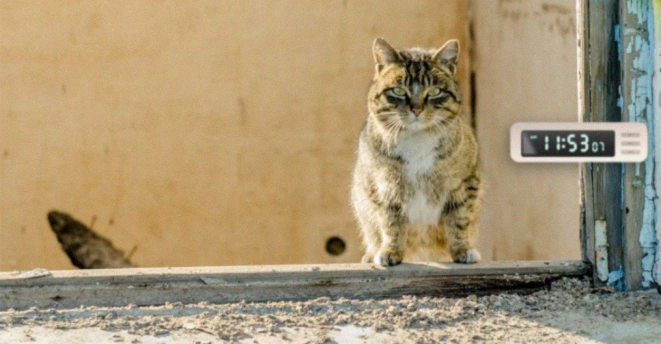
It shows 11h53
